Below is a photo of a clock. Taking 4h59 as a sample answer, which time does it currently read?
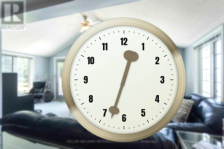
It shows 12h33
